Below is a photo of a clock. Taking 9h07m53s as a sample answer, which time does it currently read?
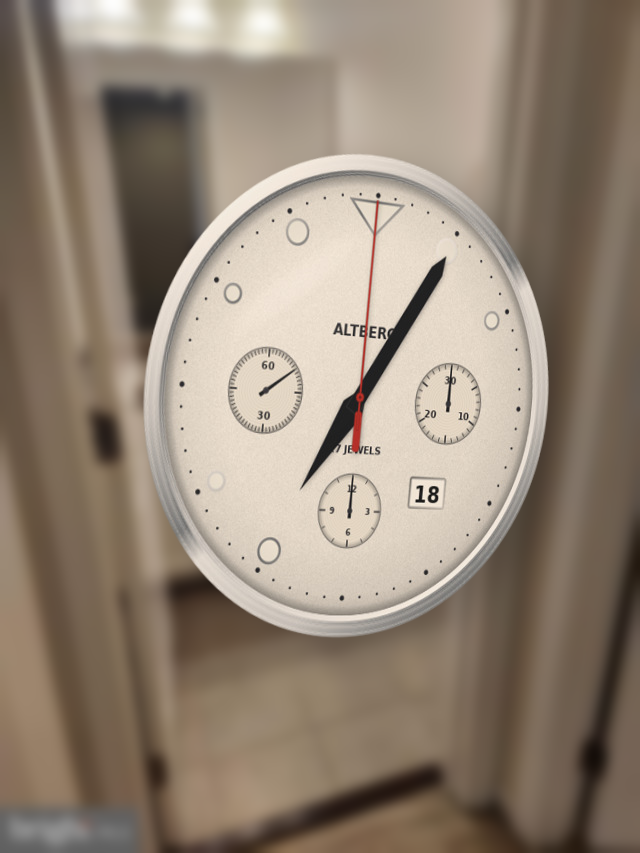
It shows 7h05m09s
